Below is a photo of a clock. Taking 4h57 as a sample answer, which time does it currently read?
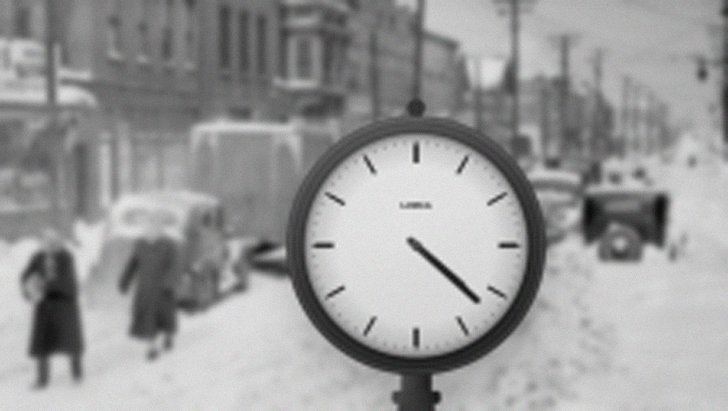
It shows 4h22
